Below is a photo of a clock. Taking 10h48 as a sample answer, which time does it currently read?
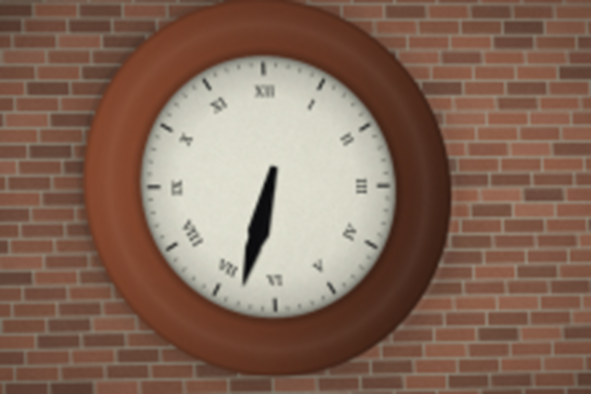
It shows 6h33
